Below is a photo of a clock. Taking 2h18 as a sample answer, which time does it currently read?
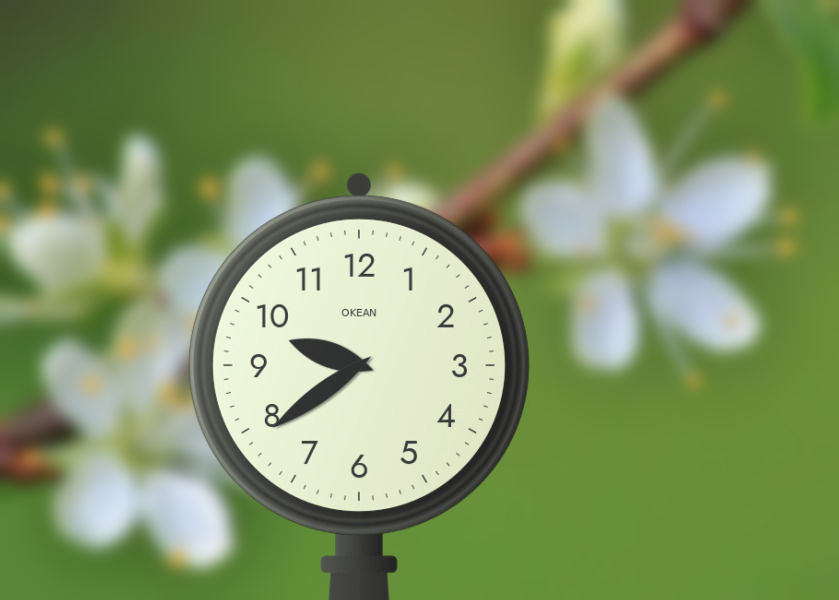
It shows 9h39
